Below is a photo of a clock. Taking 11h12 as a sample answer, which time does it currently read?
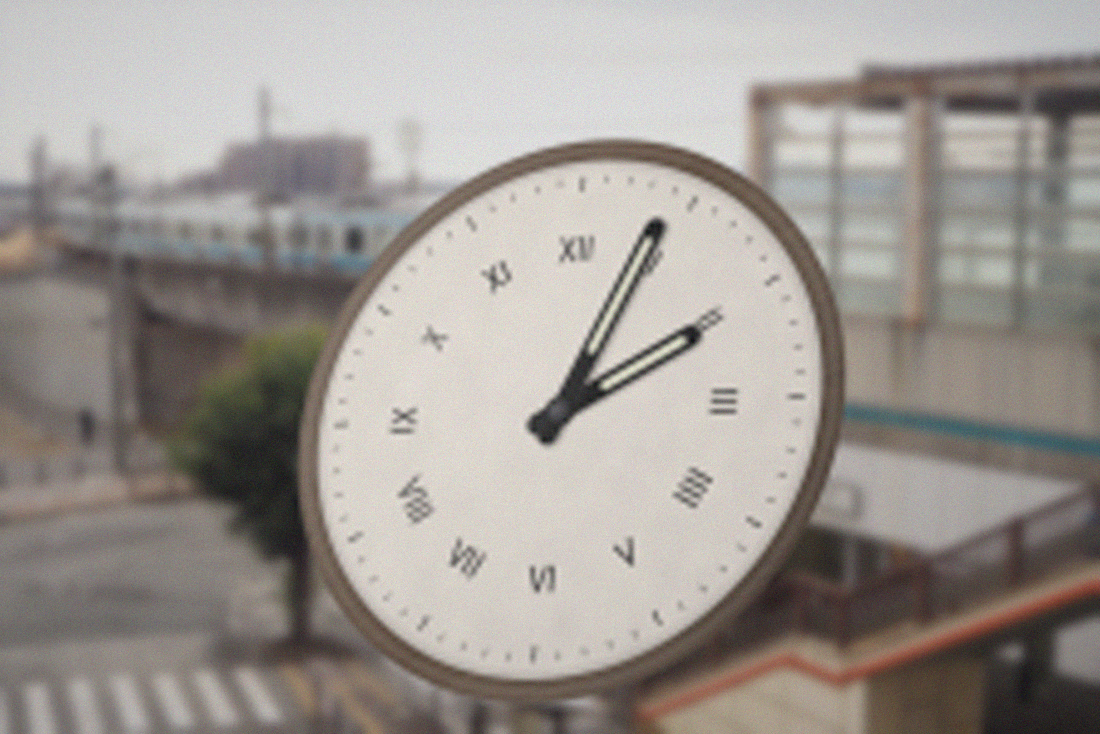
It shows 2h04
